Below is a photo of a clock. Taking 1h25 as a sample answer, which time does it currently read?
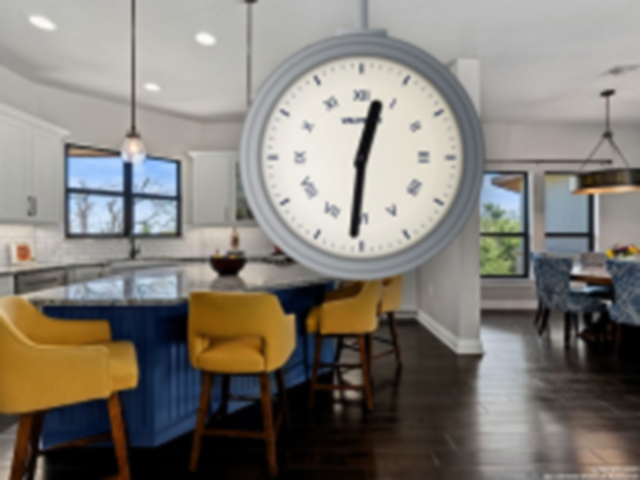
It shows 12h31
